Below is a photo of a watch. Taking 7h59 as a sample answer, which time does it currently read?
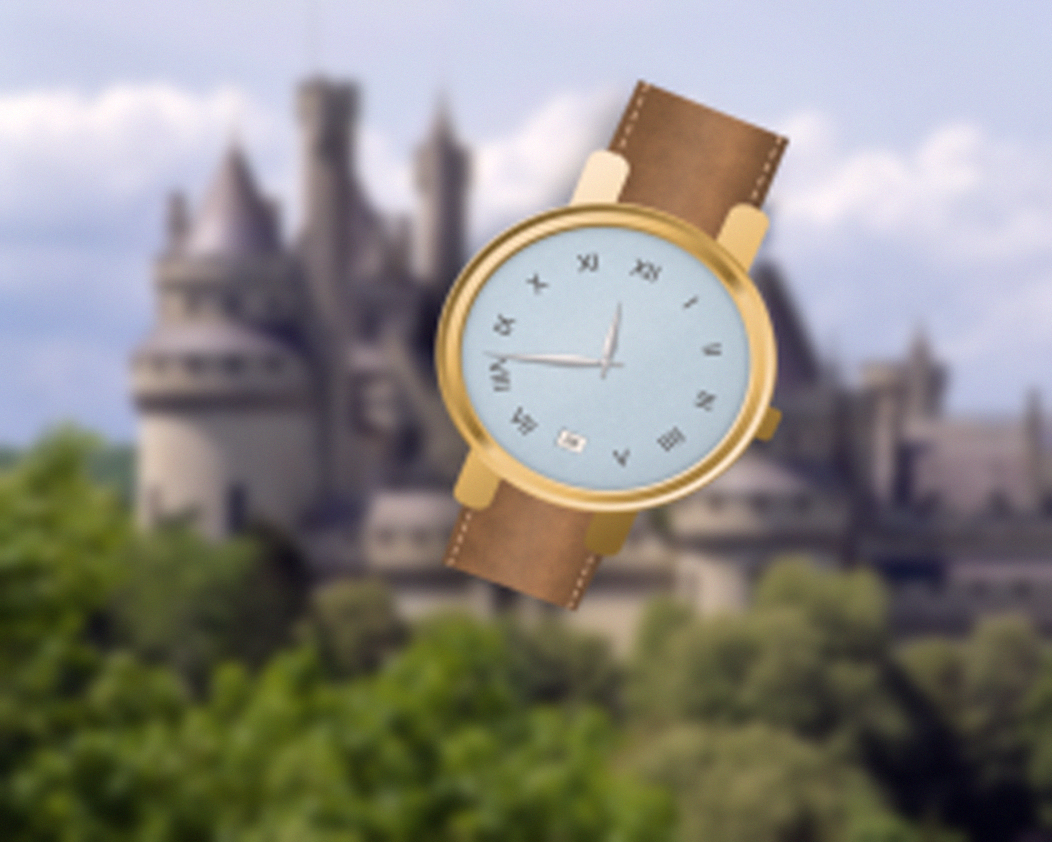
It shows 11h42
